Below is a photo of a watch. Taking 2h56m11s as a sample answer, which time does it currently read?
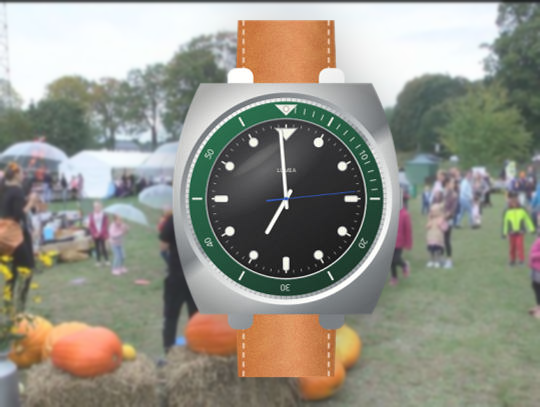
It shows 6h59m14s
